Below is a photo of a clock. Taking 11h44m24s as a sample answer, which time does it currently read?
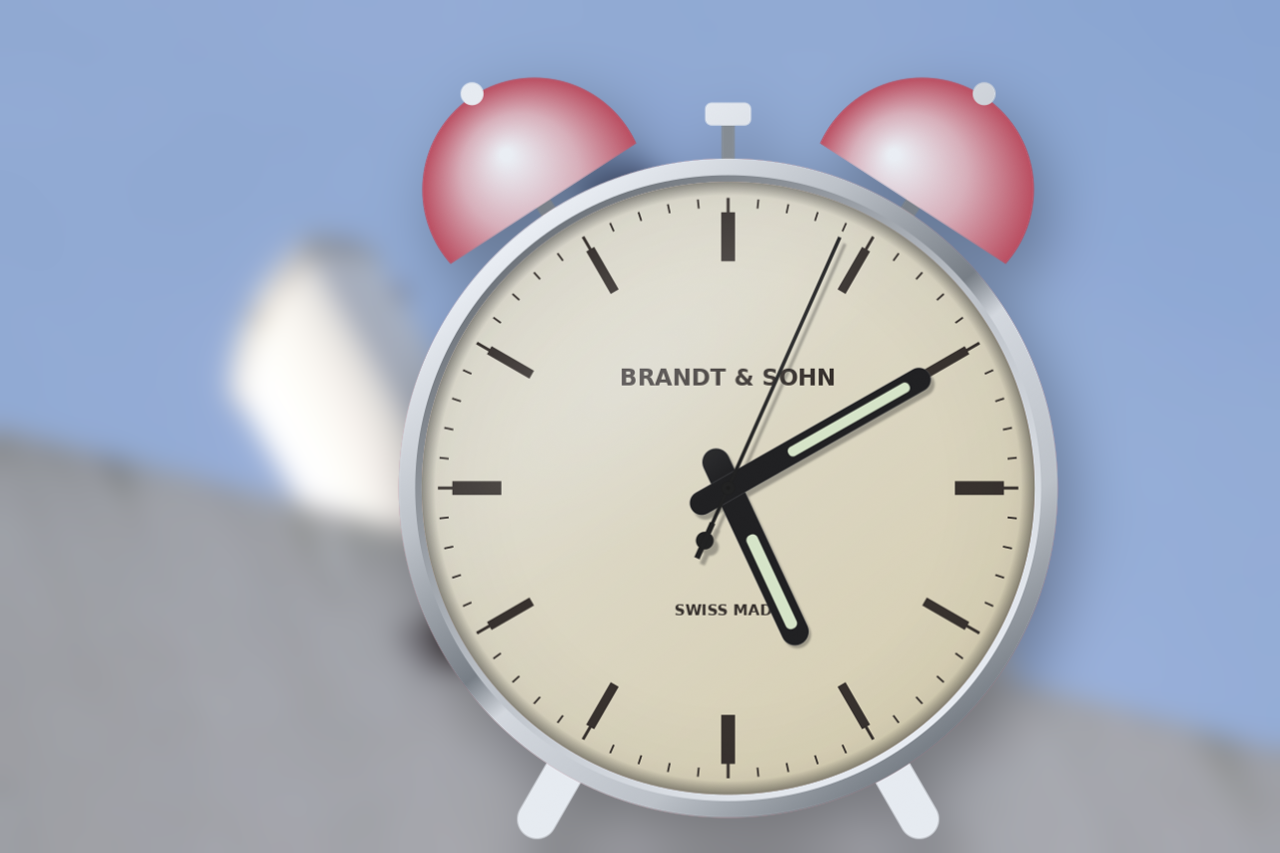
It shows 5h10m04s
